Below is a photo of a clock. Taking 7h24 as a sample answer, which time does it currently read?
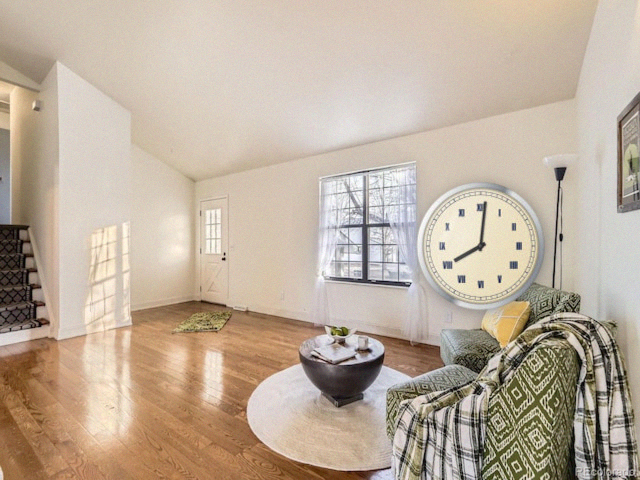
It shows 8h01
